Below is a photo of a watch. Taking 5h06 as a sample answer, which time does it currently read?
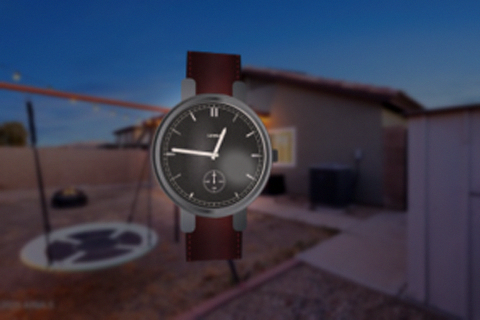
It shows 12h46
